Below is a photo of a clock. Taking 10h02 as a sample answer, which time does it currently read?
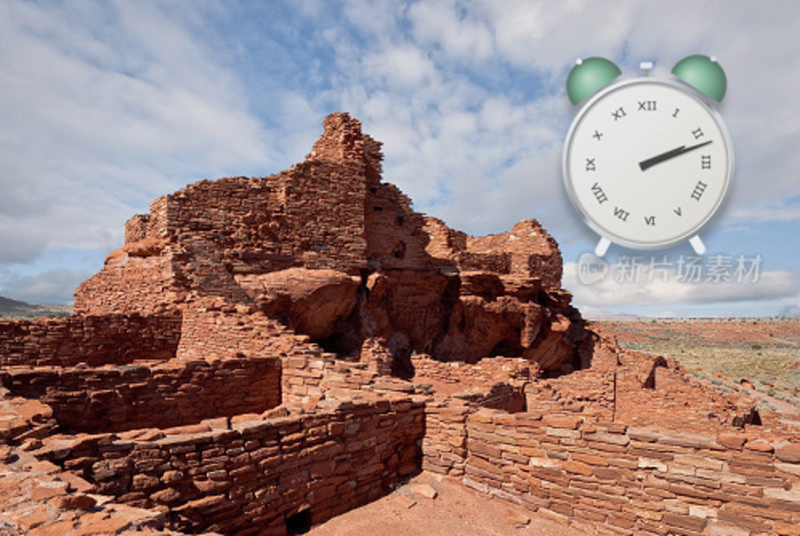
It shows 2h12
